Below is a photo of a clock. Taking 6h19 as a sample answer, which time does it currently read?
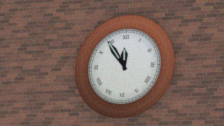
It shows 11h54
